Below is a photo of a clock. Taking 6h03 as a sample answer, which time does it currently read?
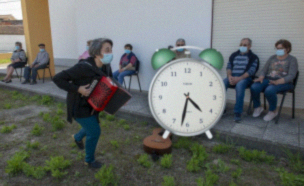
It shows 4h32
